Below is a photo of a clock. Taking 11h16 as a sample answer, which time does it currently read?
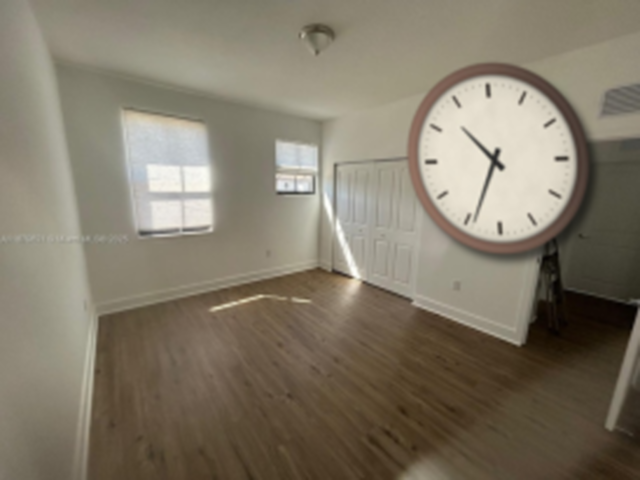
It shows 10h34
